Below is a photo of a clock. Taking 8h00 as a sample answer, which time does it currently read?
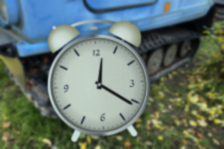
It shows 12h21
